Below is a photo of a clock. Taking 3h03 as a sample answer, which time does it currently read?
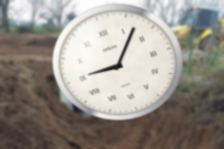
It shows 9h07
